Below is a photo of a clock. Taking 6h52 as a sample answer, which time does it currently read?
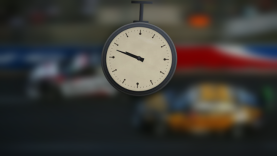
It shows 9h48
